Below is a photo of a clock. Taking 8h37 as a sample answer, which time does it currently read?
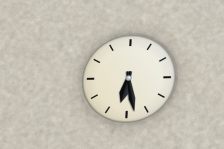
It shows 6h28
